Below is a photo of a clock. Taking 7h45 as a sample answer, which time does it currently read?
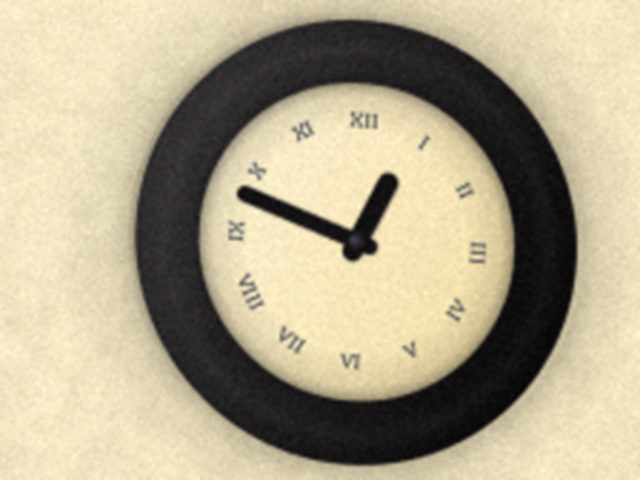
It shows 12h48
